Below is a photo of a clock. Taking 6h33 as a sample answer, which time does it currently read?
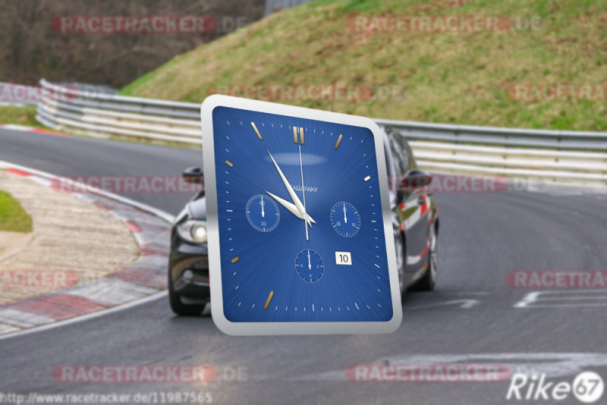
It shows 9h55
